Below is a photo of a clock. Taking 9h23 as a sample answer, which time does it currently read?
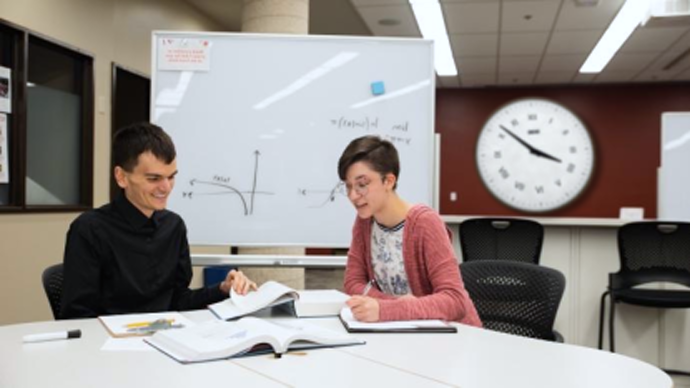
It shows 3h52
